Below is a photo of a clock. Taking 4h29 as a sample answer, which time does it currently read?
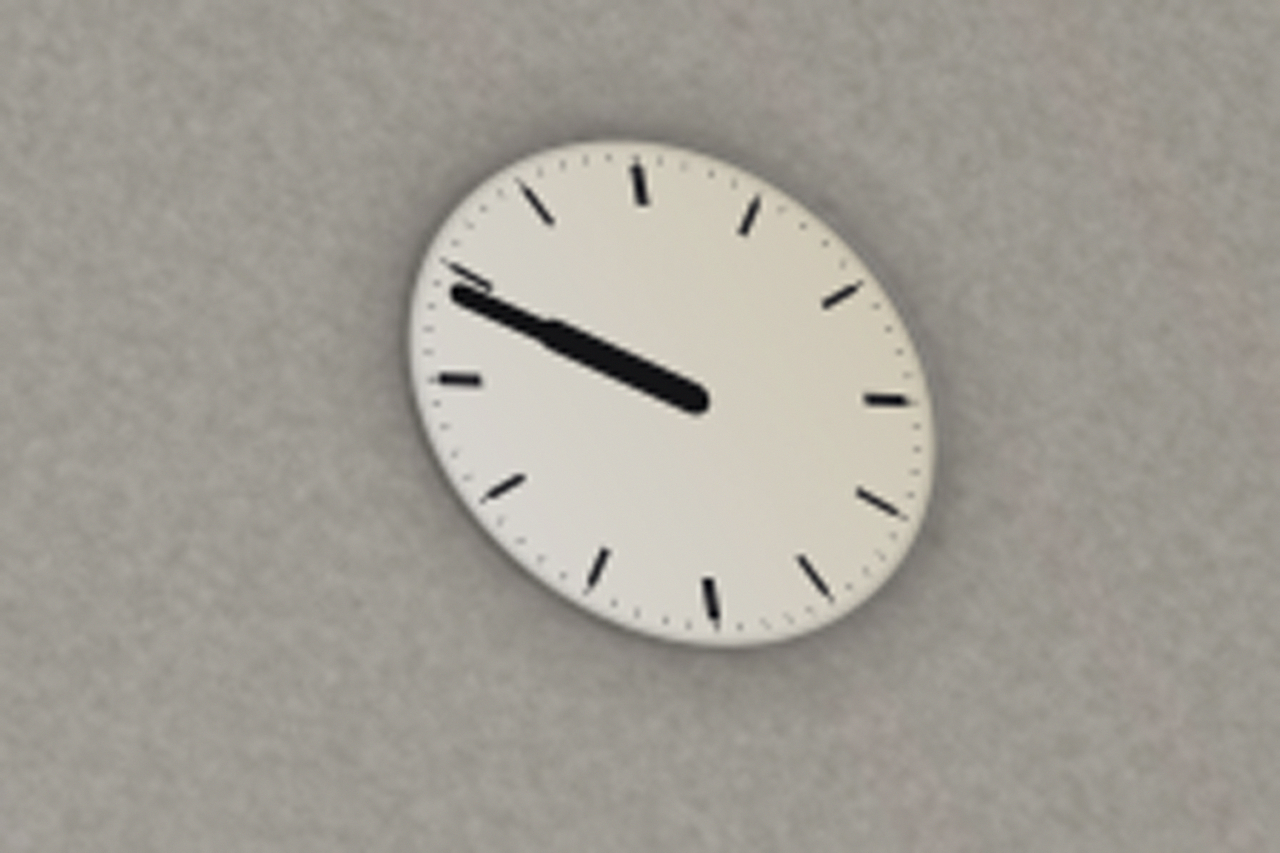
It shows 9h49
